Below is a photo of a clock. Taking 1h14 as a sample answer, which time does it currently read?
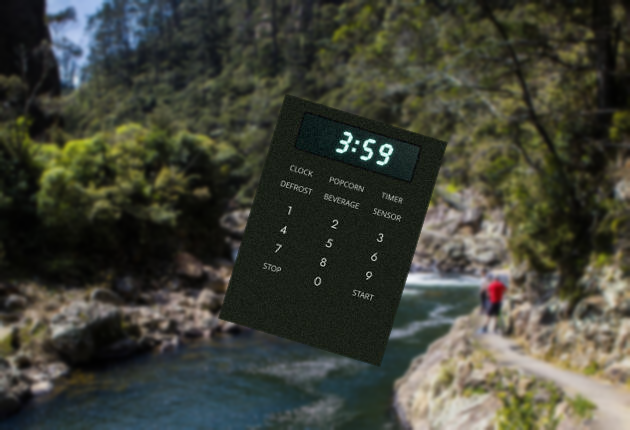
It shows 3h59
